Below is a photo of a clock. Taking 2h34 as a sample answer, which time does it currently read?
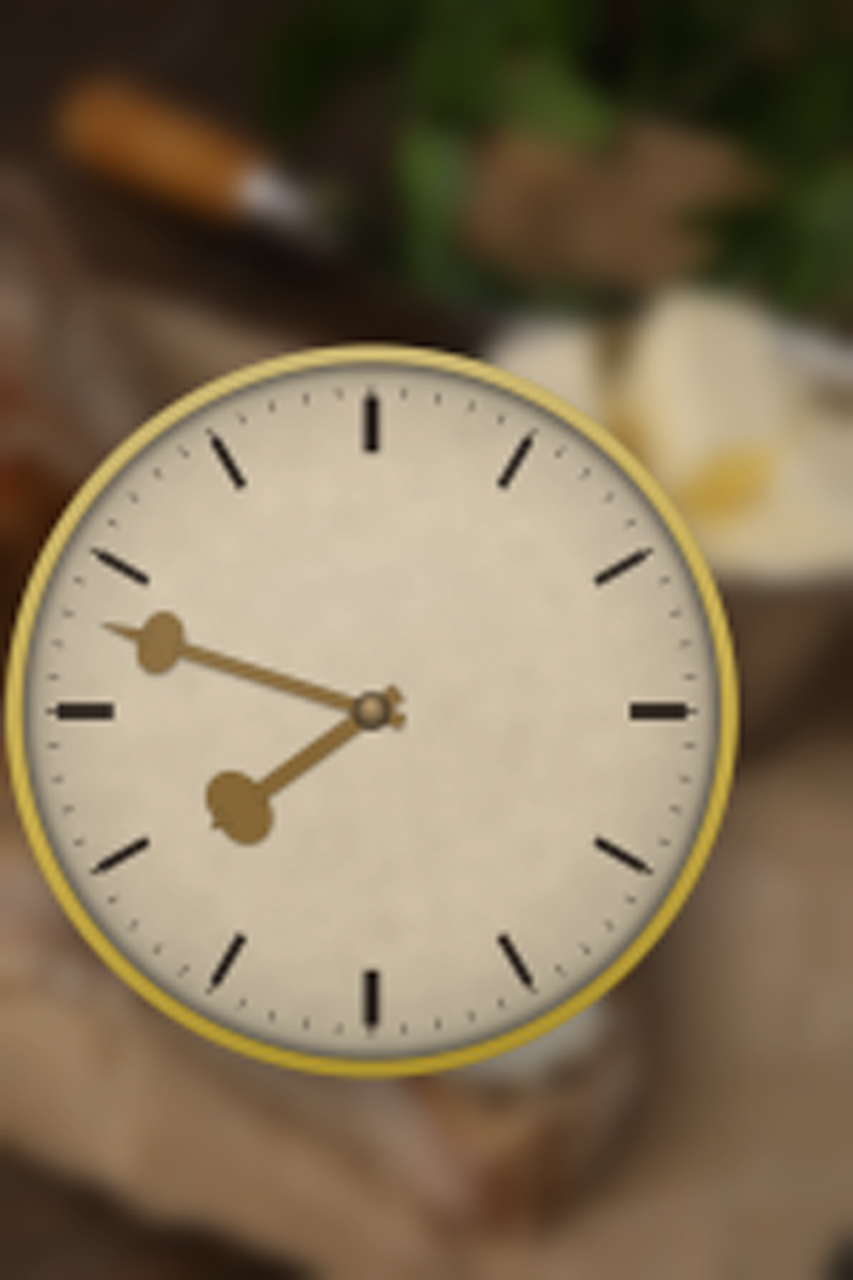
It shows 7h48
